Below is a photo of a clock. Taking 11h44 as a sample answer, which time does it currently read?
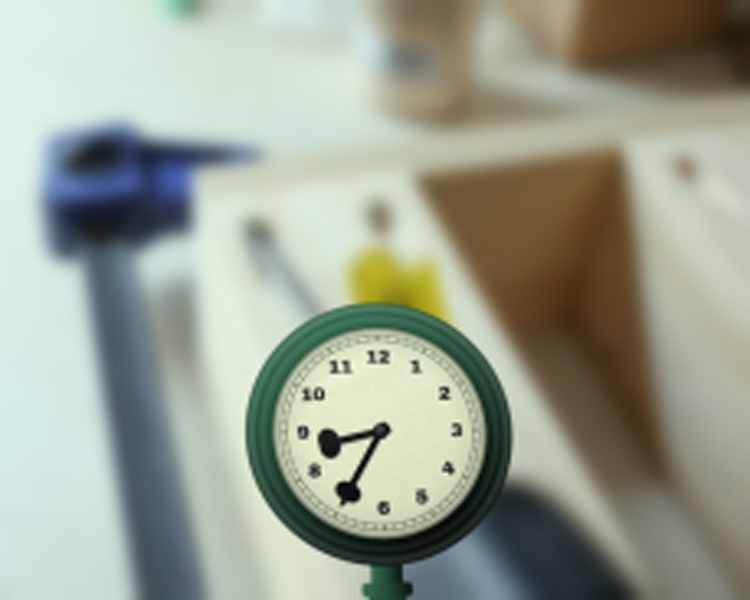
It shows 8h35
